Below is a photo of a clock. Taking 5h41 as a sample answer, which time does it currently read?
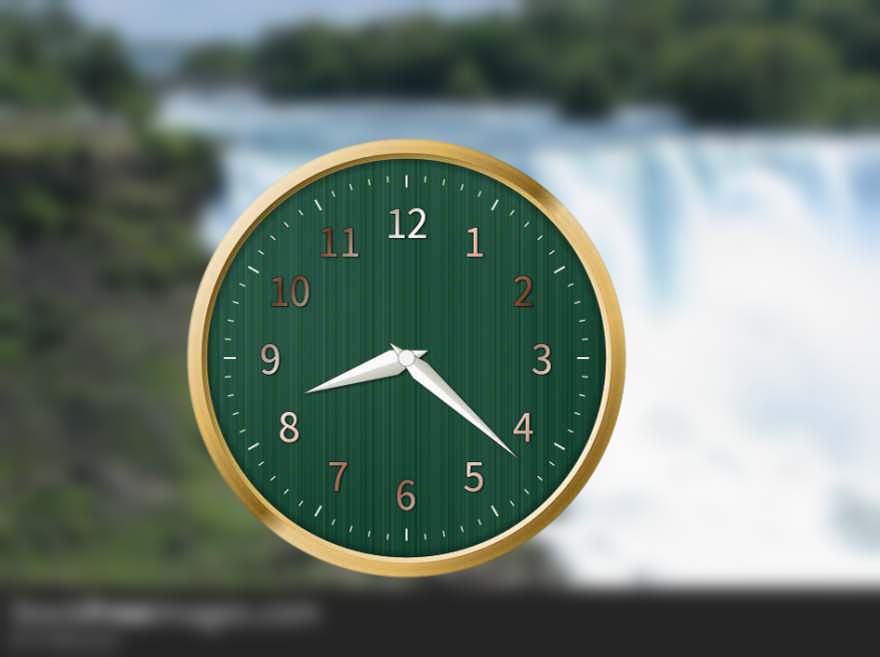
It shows 8h22
